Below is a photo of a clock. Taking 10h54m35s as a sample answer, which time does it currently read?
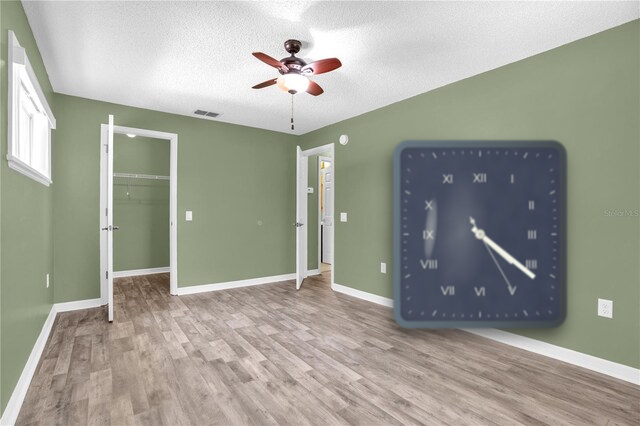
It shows 4h21m25s
